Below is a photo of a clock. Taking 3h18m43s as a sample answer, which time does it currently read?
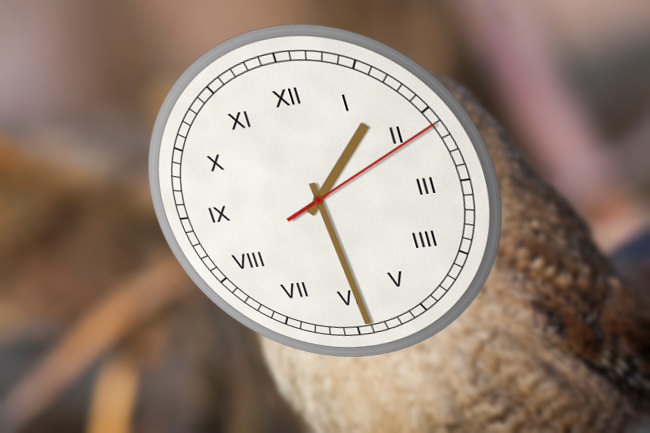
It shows 1h29m11s
